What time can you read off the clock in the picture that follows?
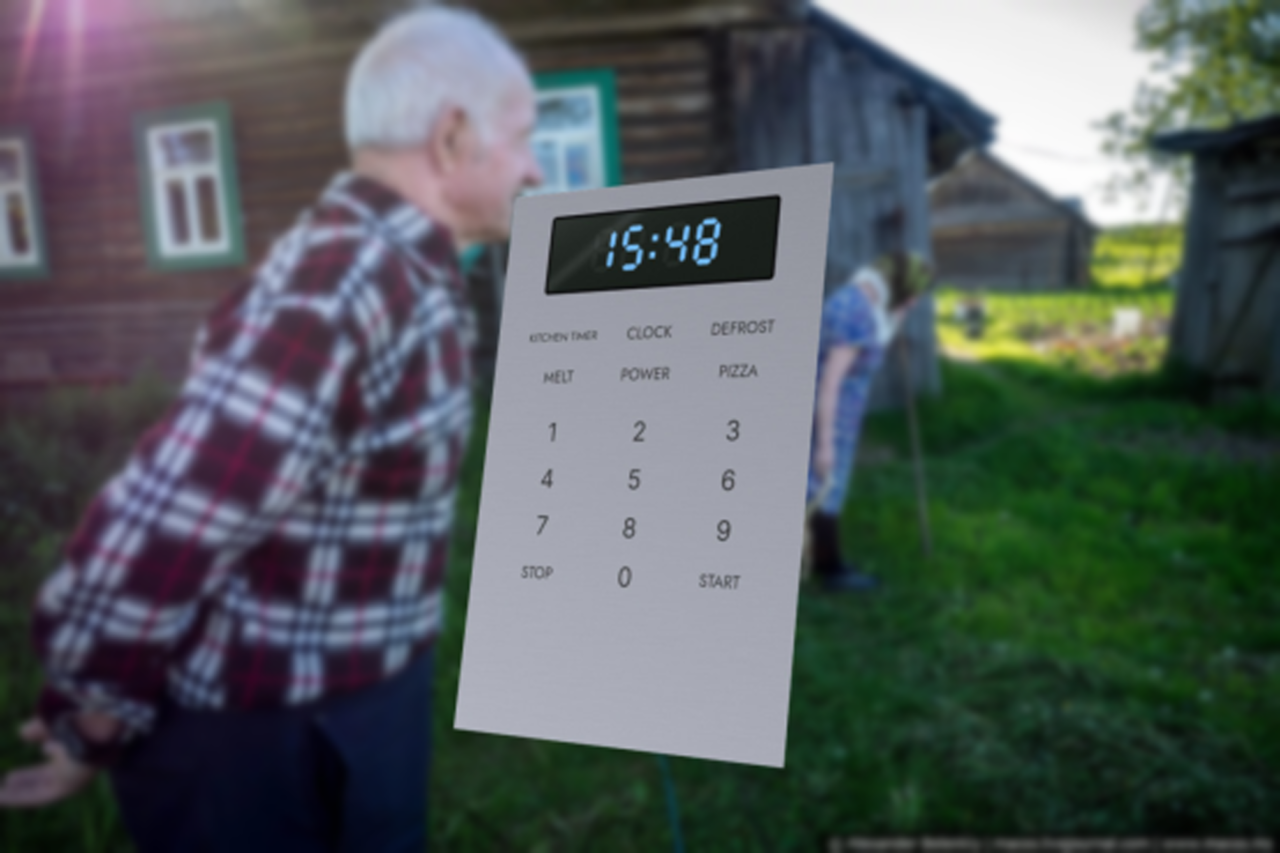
15:48
